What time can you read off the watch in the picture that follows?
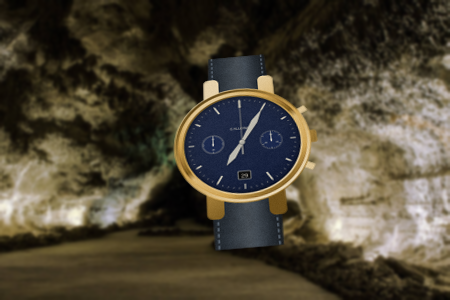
7:05
